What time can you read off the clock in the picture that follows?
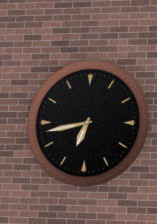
6:43
